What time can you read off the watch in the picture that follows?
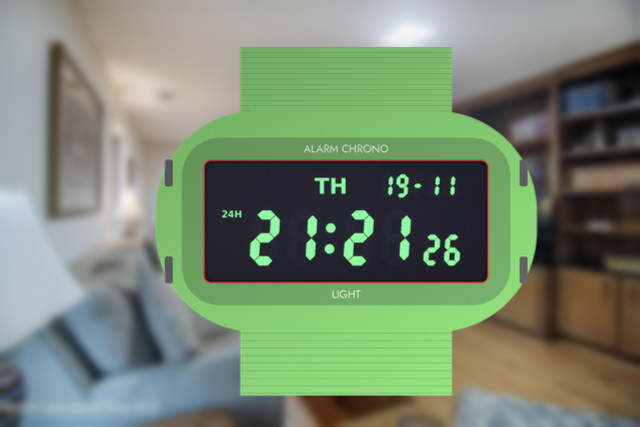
21:21:26
